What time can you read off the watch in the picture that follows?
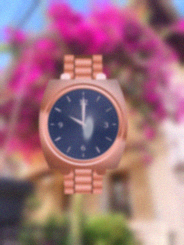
10:00
